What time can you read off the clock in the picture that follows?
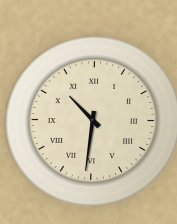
10:31
